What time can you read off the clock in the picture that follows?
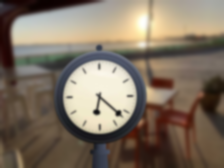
6:22
